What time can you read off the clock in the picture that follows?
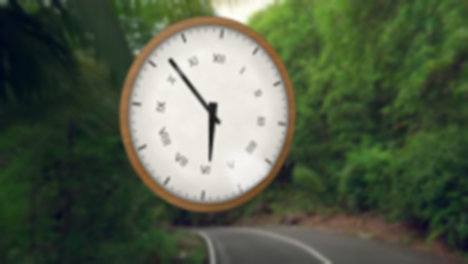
5:52
